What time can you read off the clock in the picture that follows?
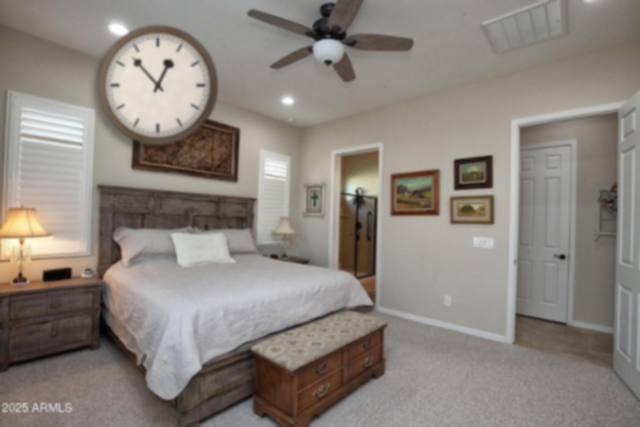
12:53
